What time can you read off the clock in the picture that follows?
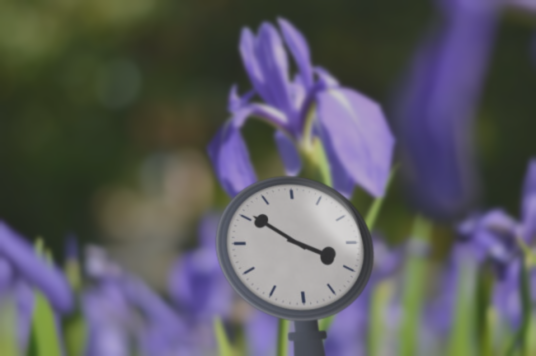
3:51
